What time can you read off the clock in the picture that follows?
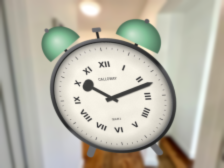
10:12
